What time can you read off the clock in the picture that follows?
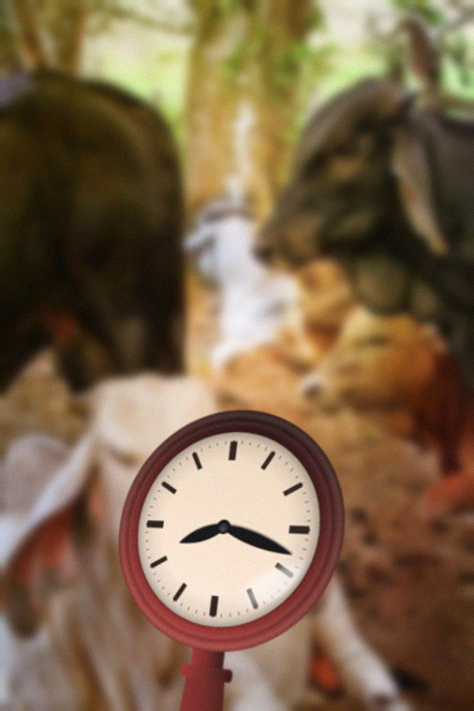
8:18
